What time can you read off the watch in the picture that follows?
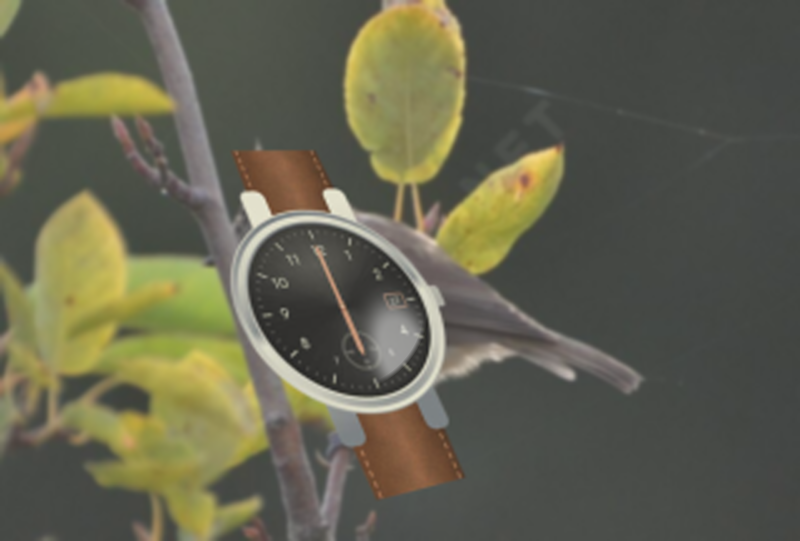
6:00
